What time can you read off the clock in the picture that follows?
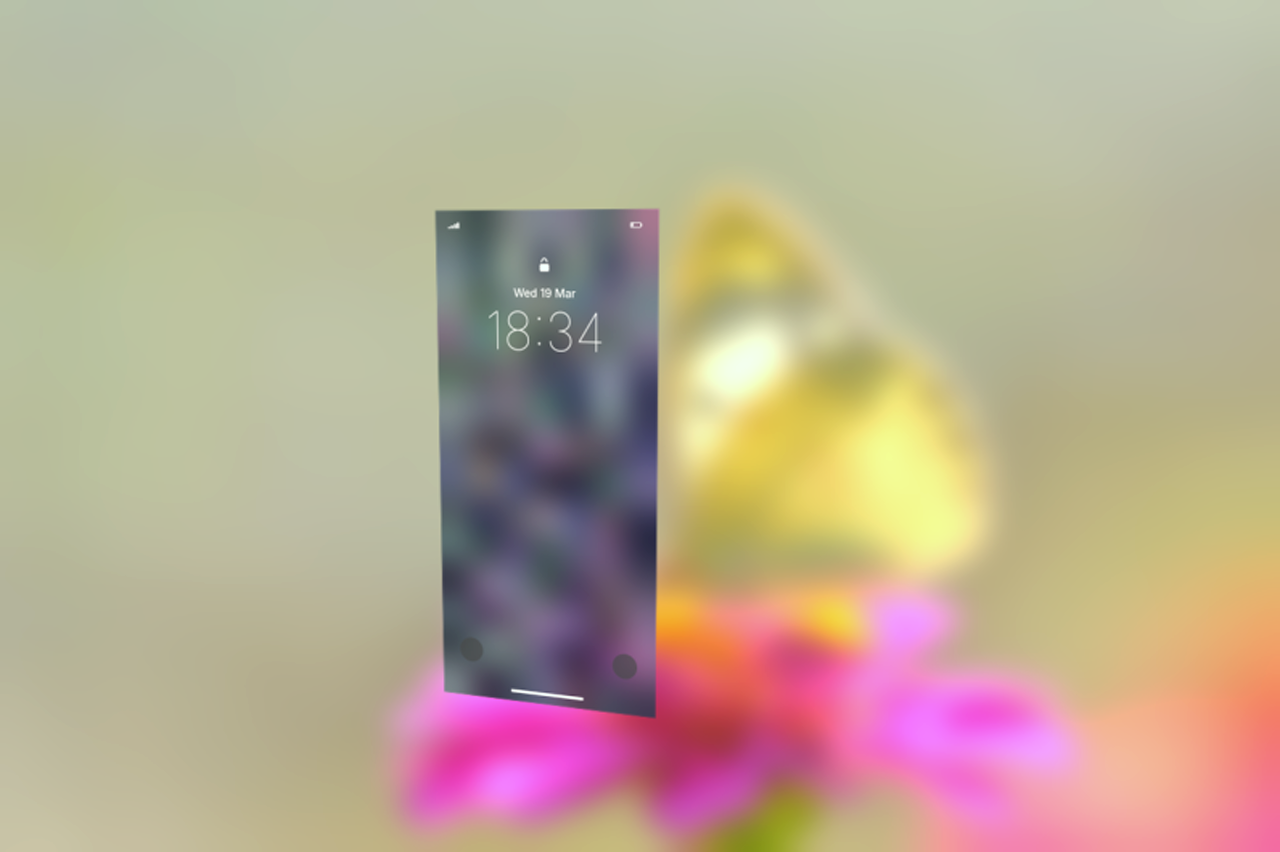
18:34
